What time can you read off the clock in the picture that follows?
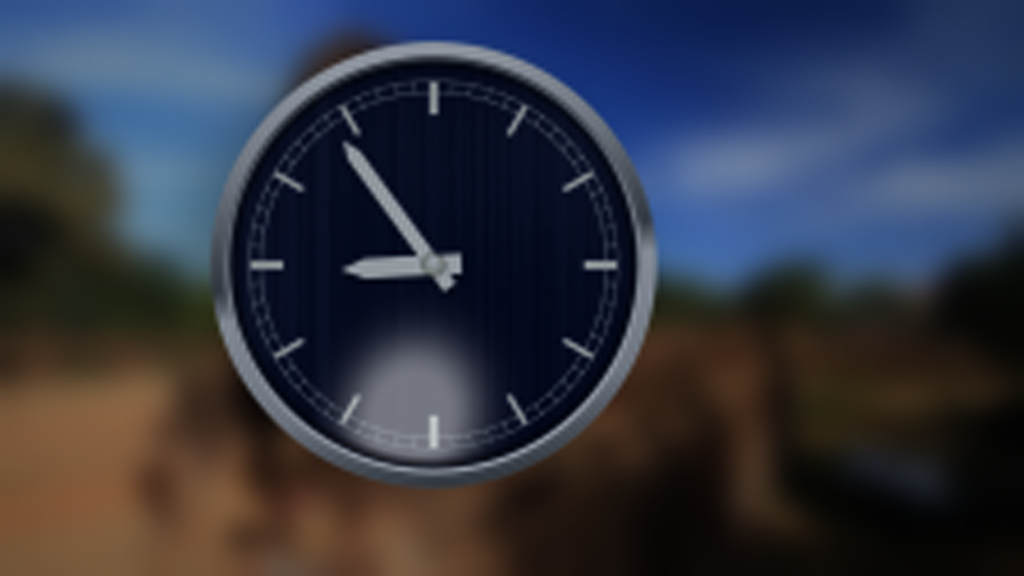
8:54
